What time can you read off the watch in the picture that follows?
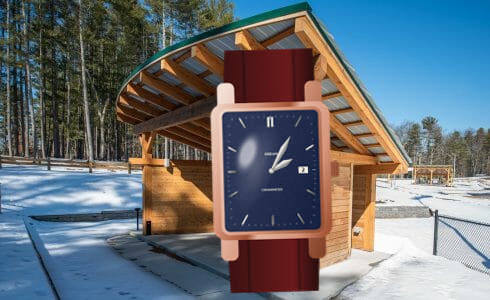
2:05
